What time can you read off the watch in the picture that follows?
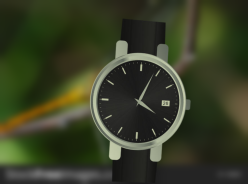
4:04
